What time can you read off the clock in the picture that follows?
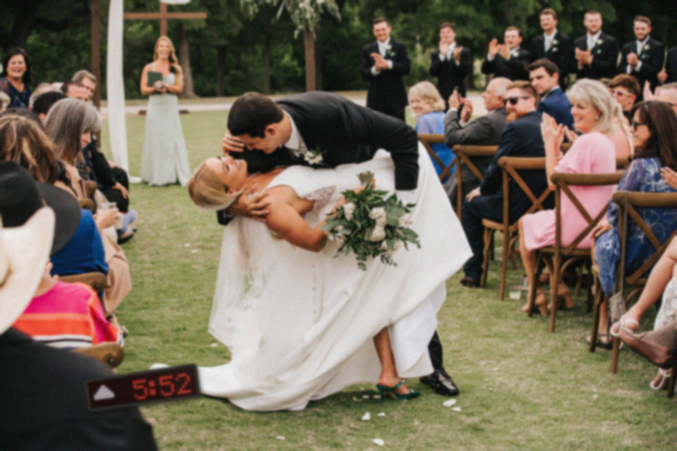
5:52
